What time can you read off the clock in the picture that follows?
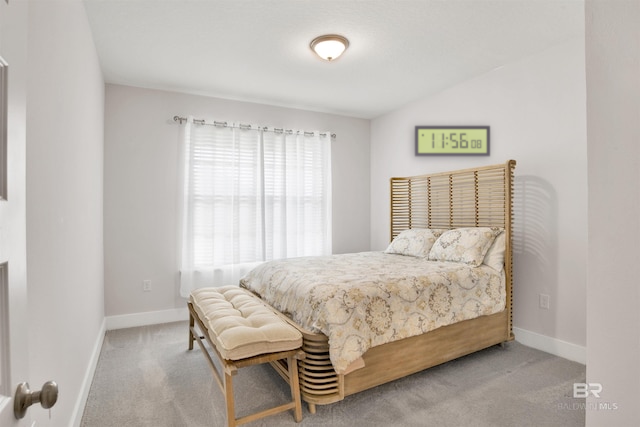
11:56
